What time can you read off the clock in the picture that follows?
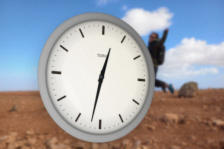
12:32
